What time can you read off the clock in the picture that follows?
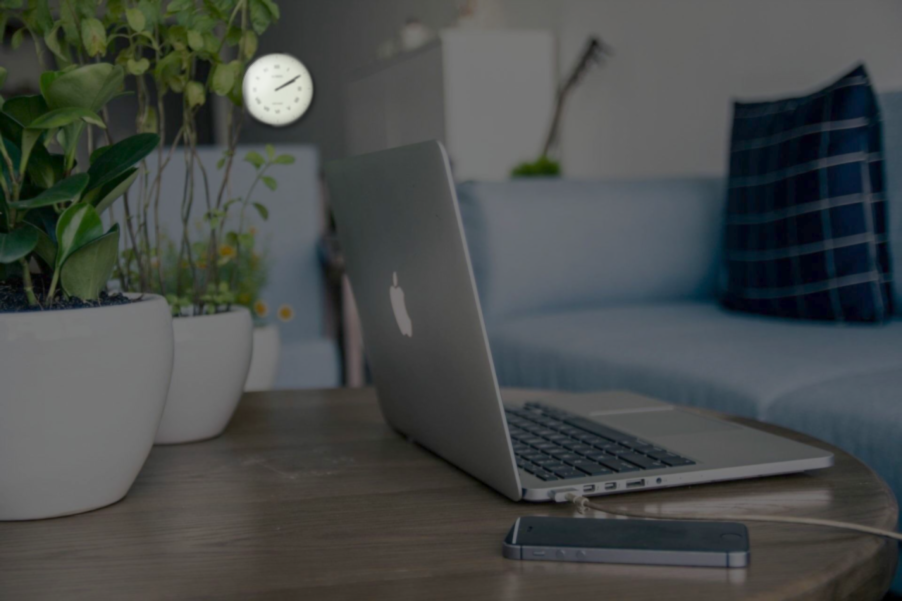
2:10
